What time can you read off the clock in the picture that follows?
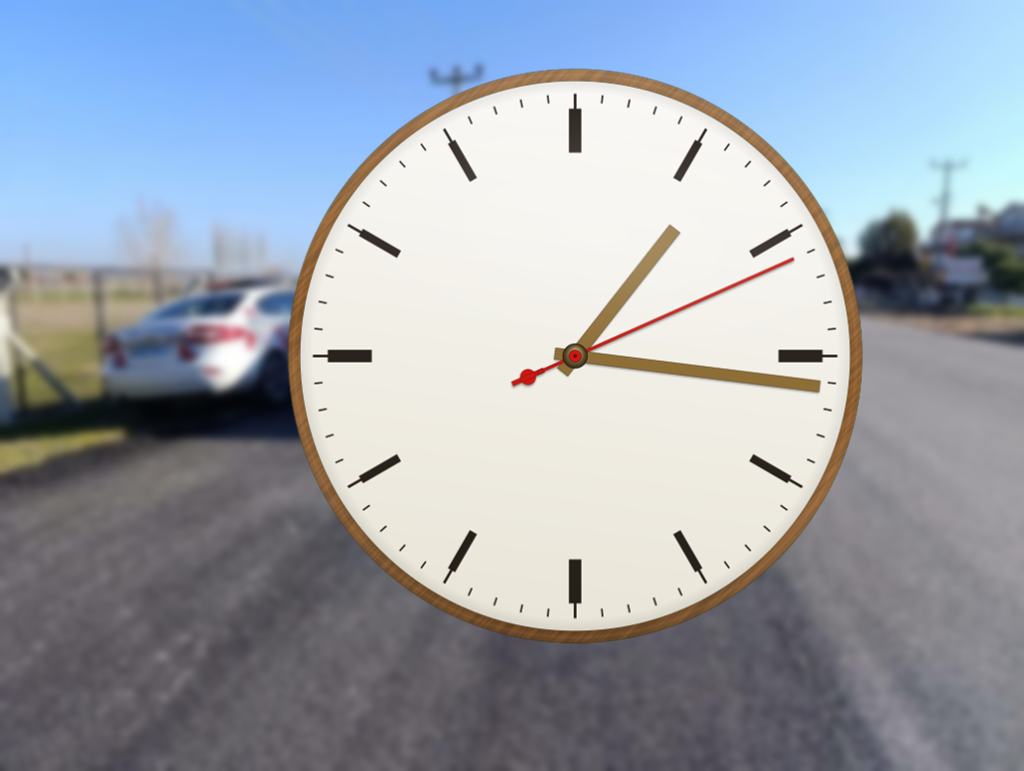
1:16:11
